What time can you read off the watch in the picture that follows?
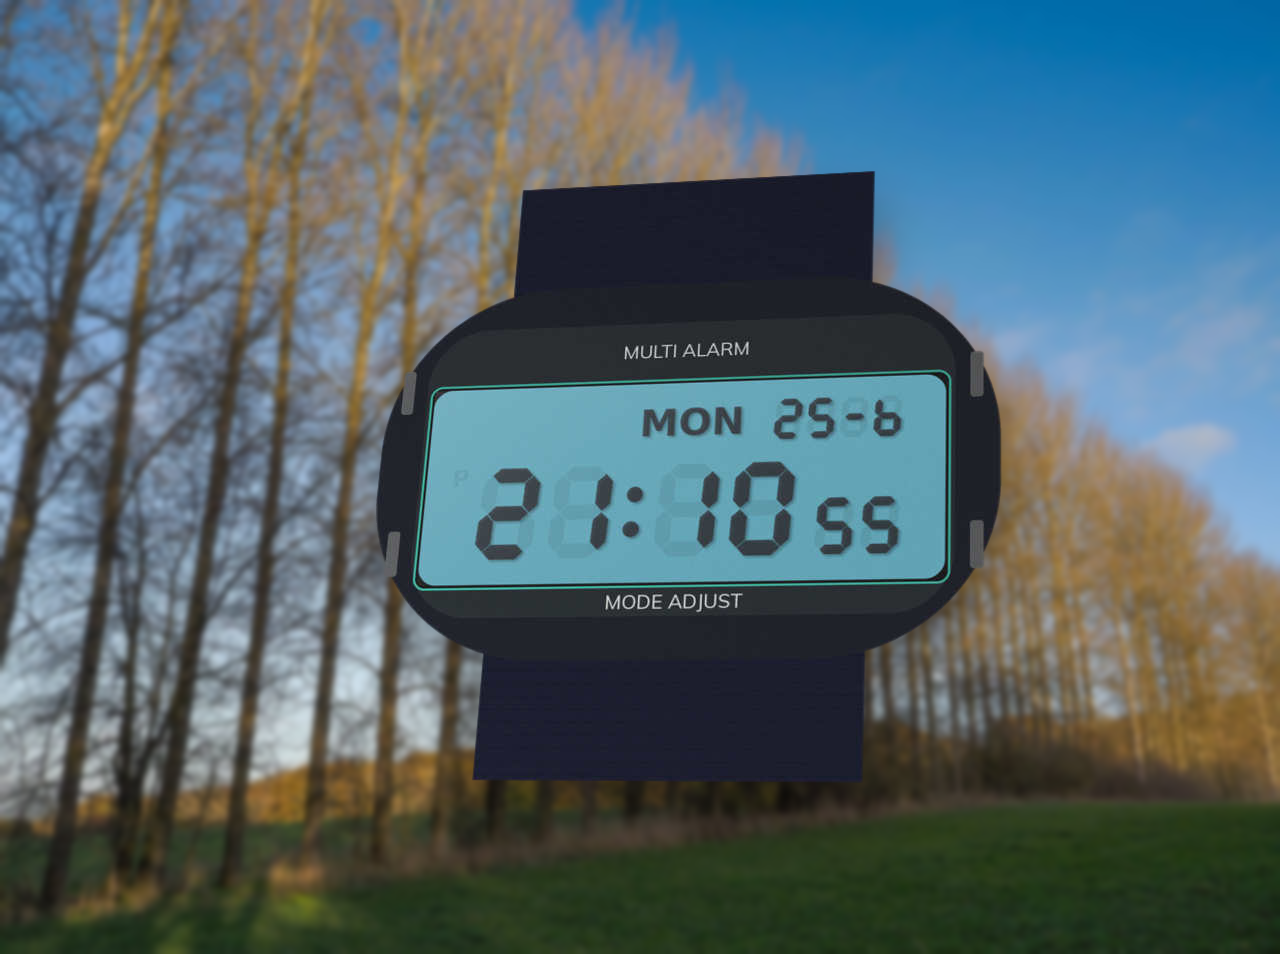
21:10:55
